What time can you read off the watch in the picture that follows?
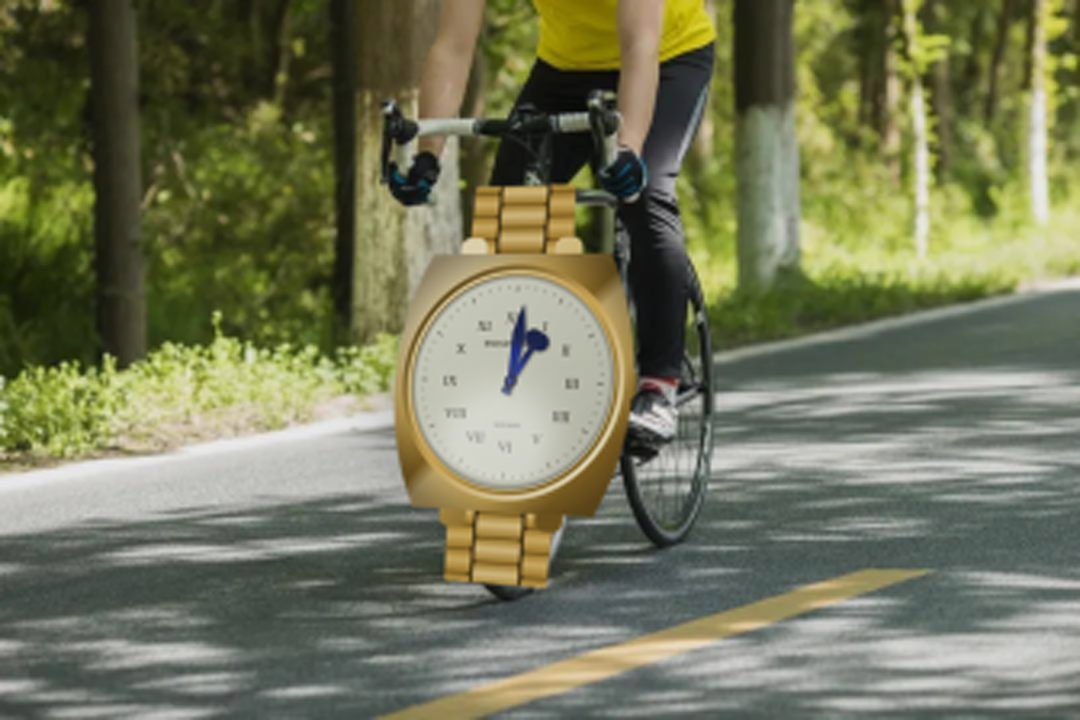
1:01
